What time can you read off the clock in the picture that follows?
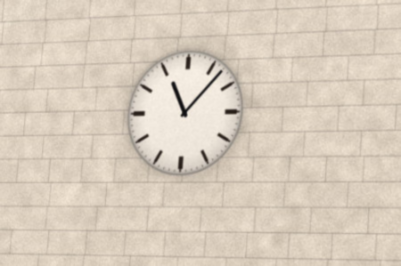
11:07
